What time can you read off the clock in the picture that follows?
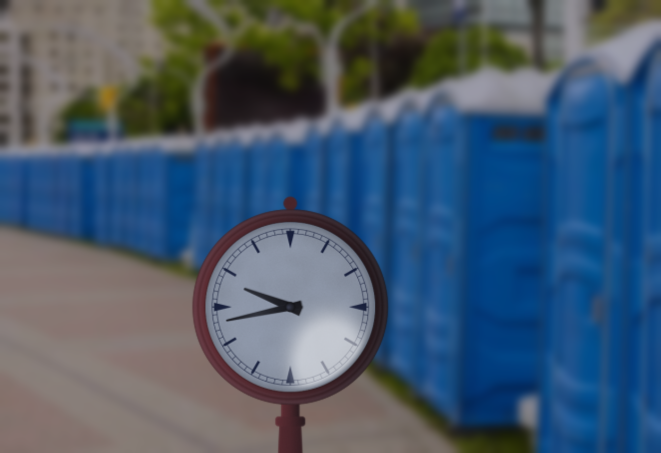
9:43
